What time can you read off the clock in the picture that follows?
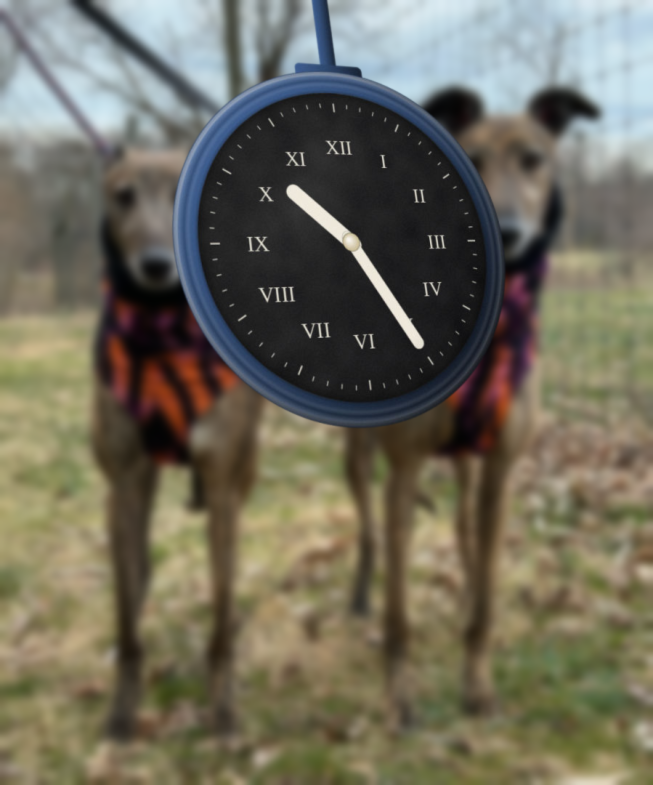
10:25
